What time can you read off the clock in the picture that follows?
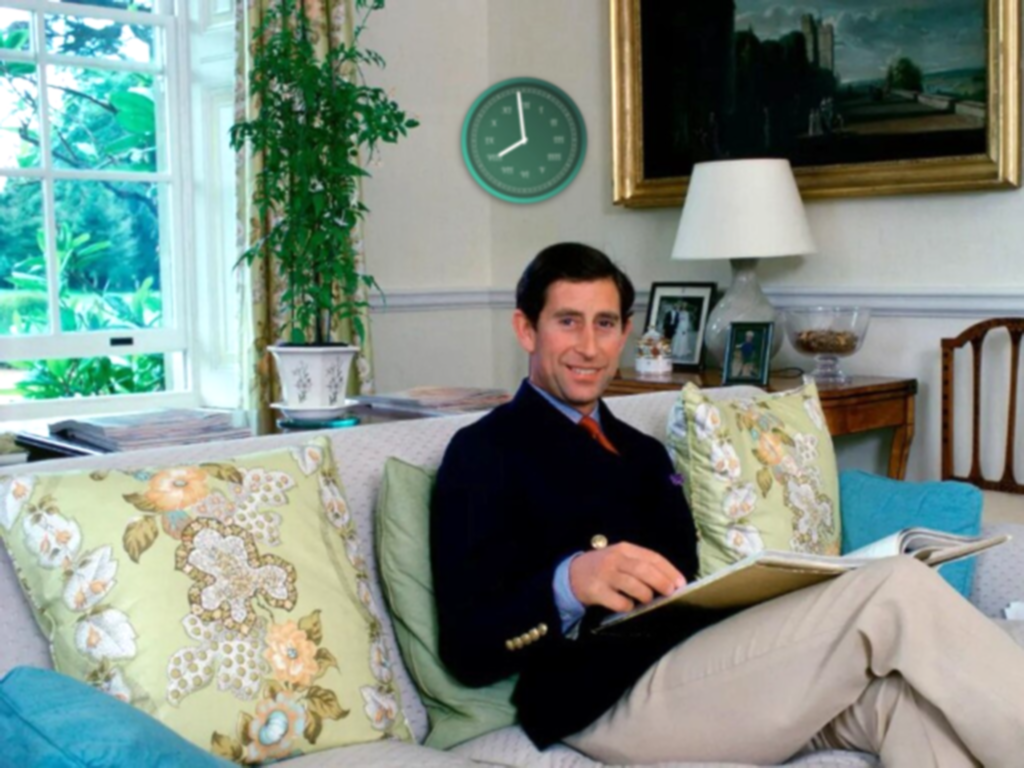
7:59
